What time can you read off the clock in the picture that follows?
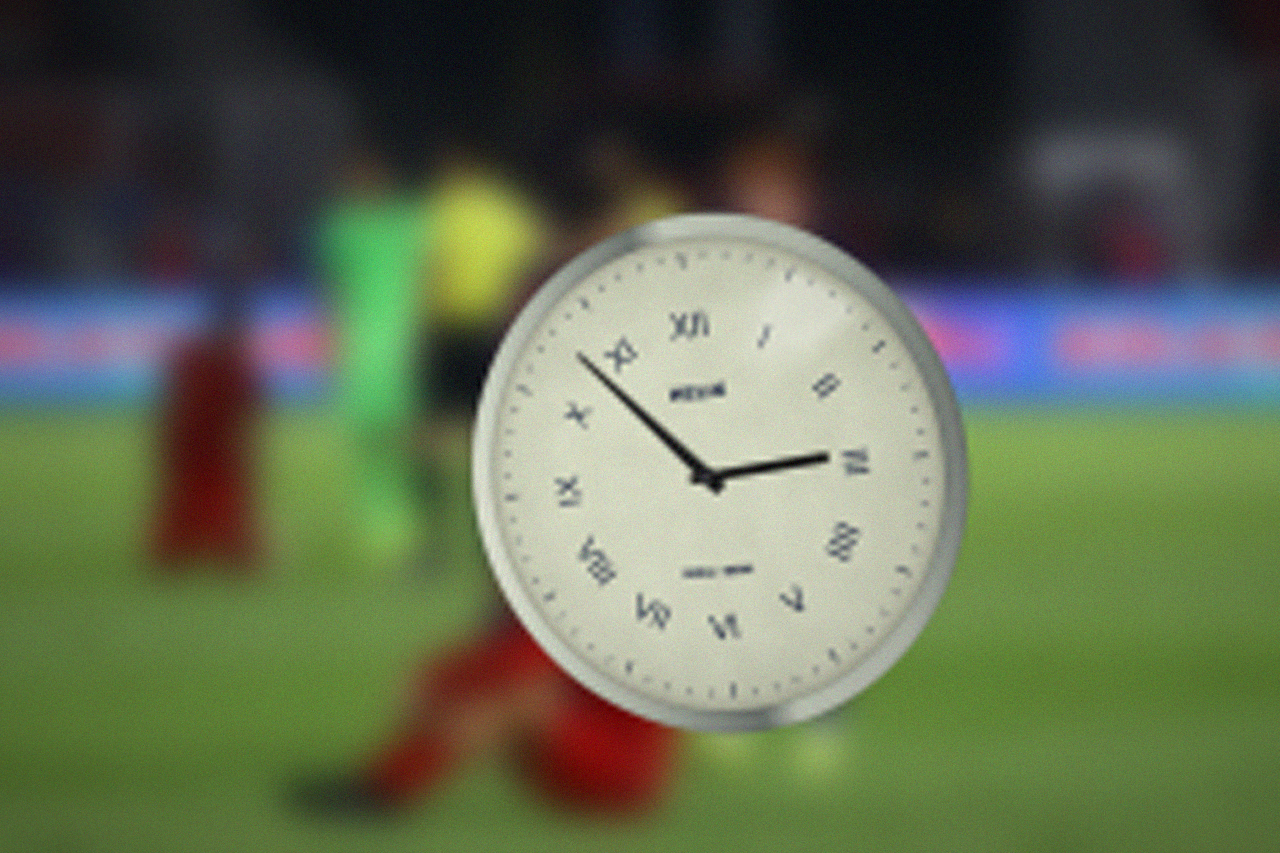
2:53
